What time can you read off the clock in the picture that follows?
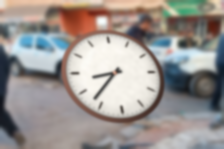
8:37
